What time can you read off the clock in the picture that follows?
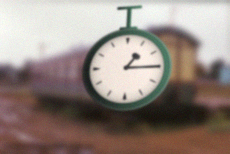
1:15
